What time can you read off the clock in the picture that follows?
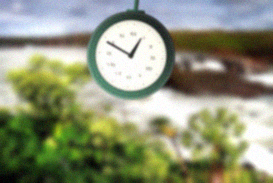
12:49
